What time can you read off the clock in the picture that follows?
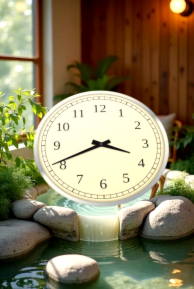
3:41
